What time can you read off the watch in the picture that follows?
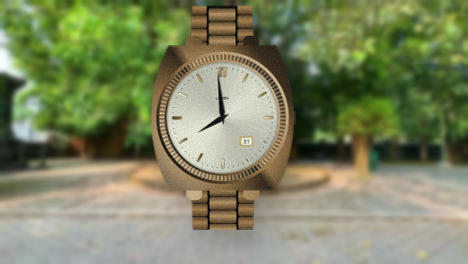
7:59
